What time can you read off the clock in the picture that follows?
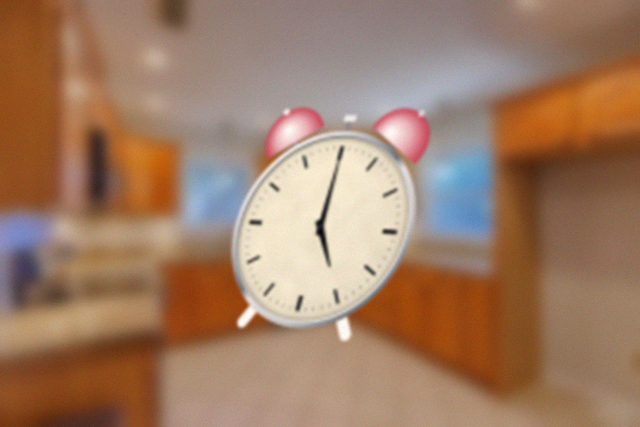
5:00
